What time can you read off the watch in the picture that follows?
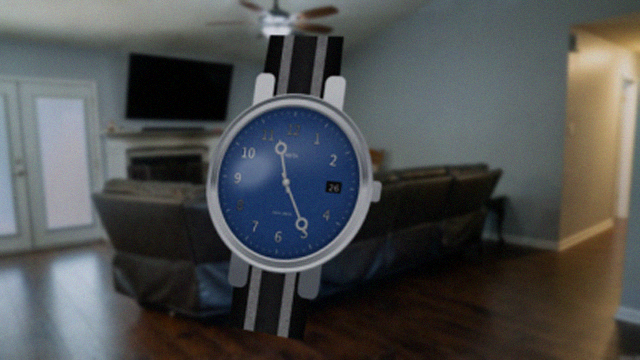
11:25
